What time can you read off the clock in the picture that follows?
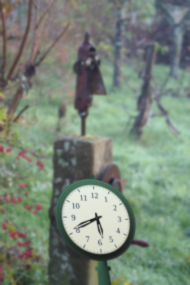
5:41
